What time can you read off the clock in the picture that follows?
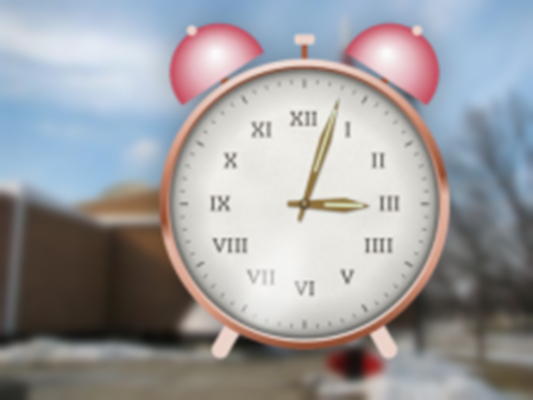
3:03
